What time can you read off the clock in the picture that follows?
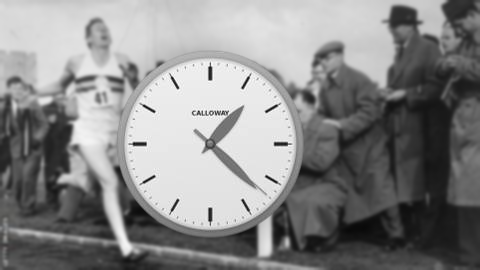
1:22:22
